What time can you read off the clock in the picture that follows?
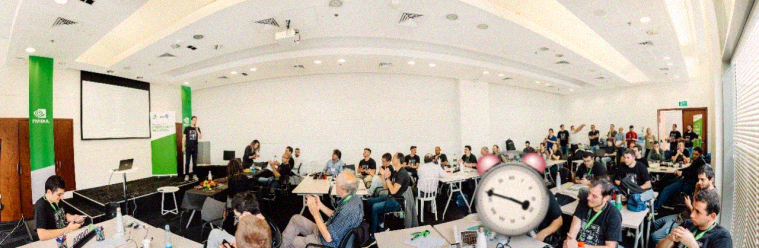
3:48
